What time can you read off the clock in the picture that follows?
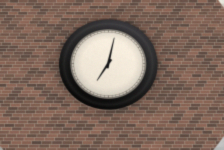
7:02
